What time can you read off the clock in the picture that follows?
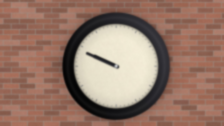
9:49
